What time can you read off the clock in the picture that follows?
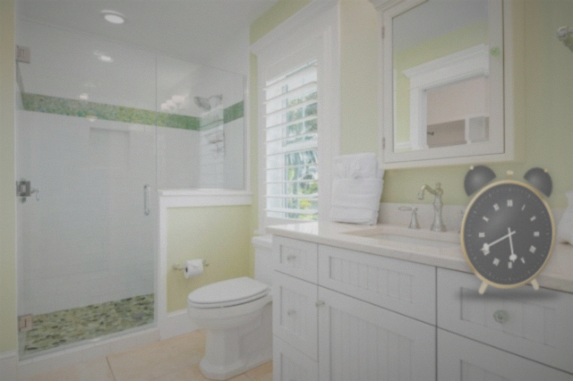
5:41
